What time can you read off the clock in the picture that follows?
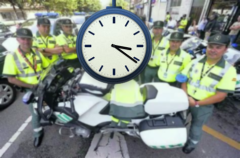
3:21
